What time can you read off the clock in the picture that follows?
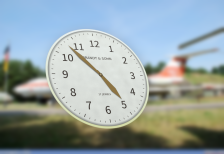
4:53
